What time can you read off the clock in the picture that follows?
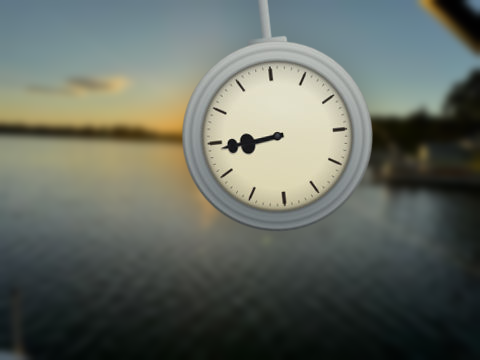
8:44
